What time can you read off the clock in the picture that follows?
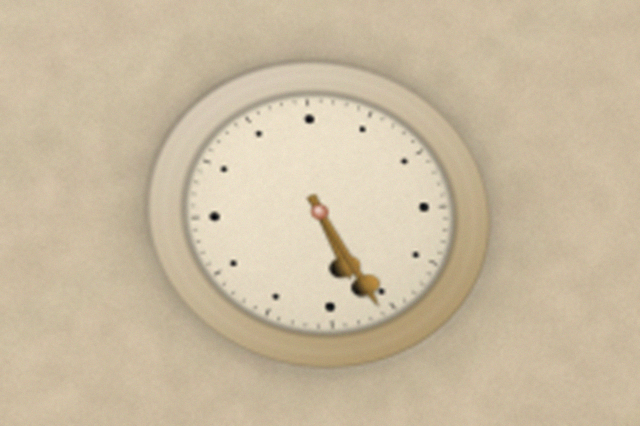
5:26
